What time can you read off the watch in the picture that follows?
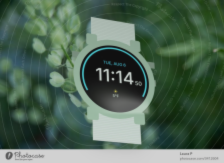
11:14
